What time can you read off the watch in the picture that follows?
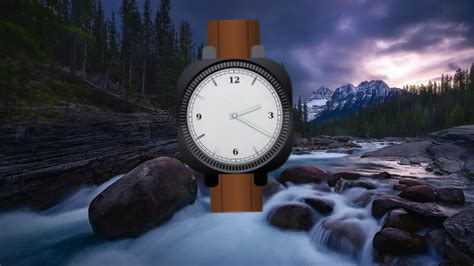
2:20
